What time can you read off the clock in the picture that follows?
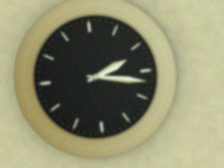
2:17
